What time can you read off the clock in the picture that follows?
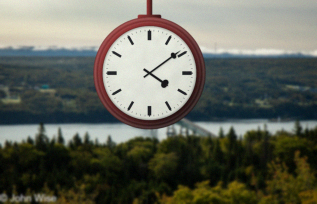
4:09
